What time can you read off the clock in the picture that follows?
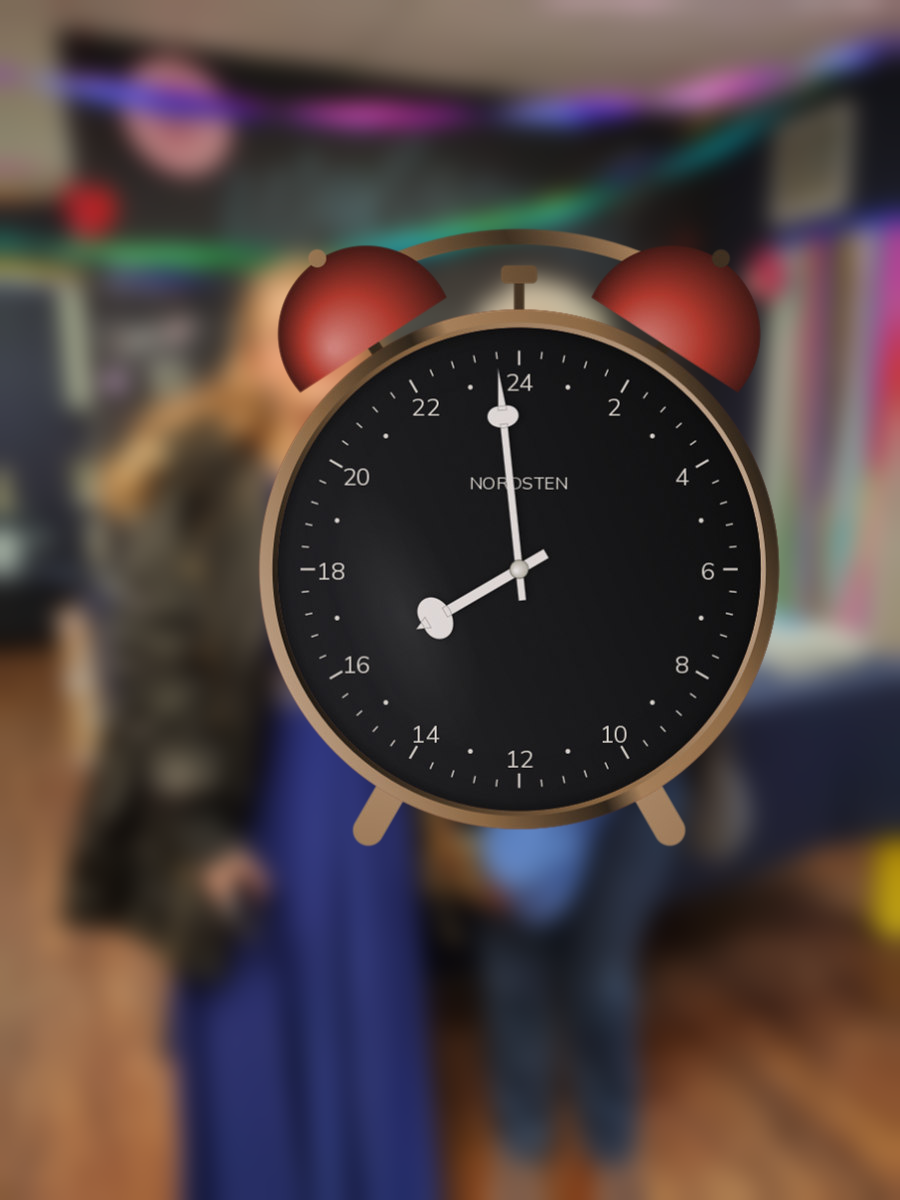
15:59
